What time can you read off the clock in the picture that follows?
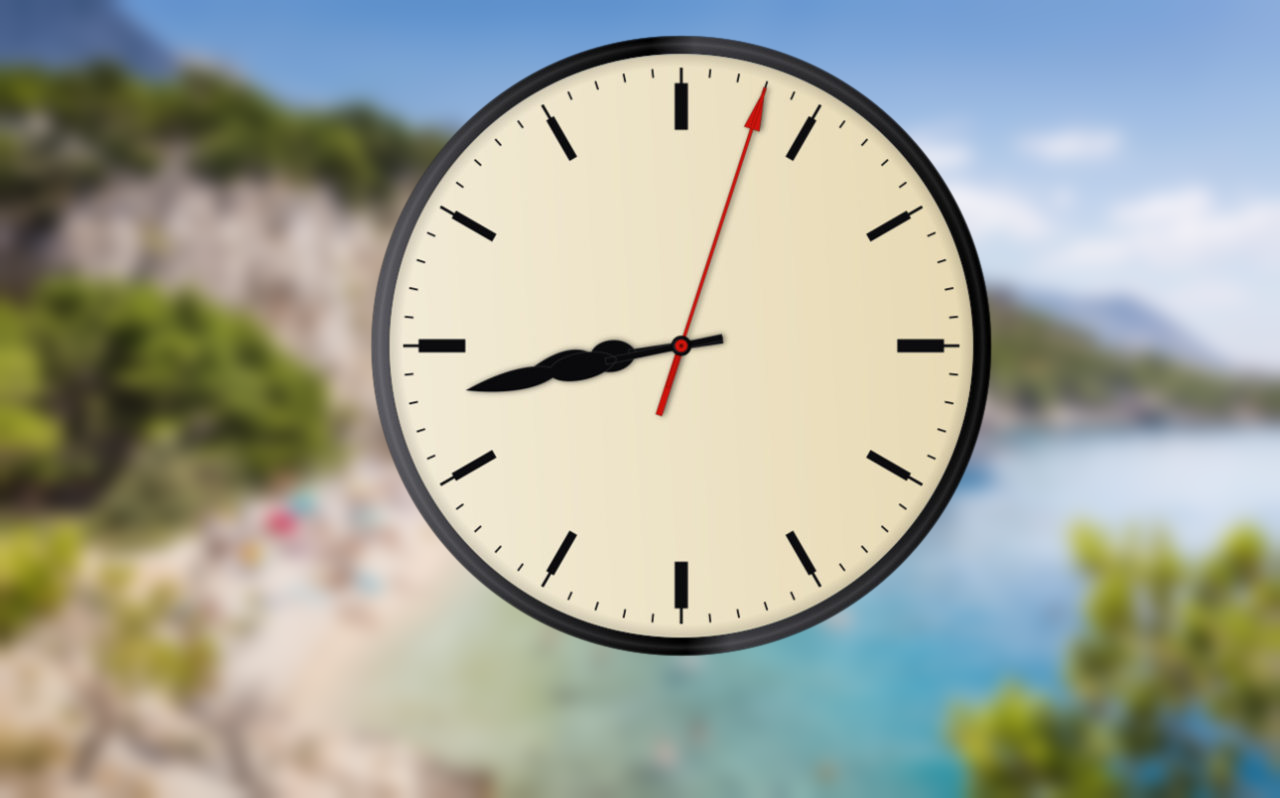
8:43:03
